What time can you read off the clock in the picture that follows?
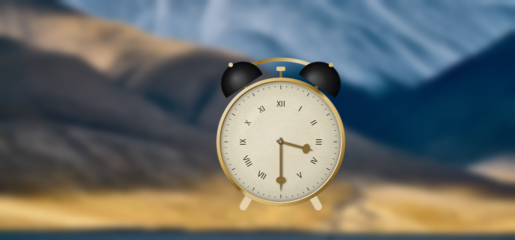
3:30
